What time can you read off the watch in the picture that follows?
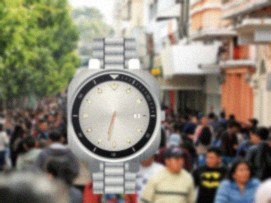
6:32
